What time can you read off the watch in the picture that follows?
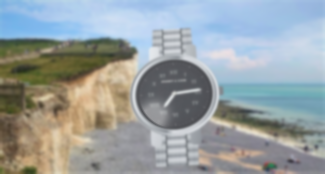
7:14
